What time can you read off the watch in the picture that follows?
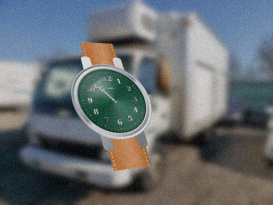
10:53
